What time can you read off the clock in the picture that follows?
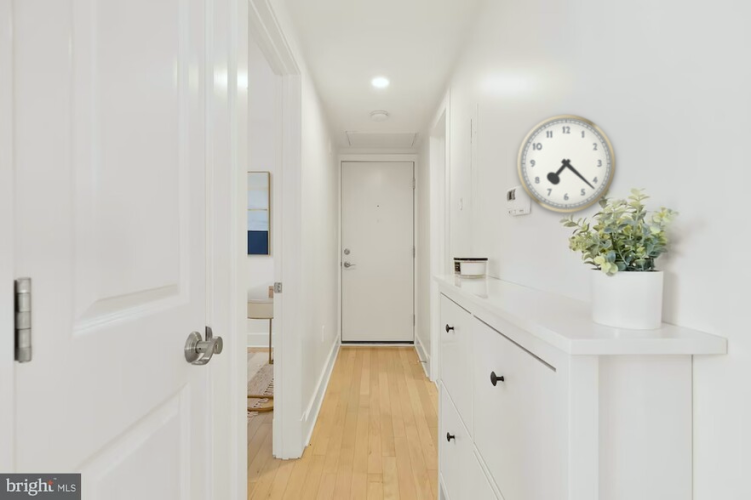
7:22
